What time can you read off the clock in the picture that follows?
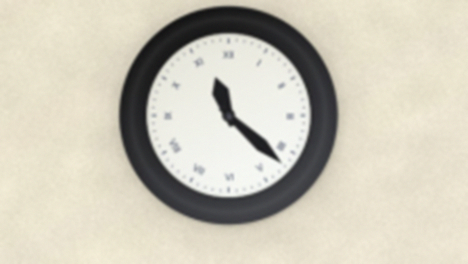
11:22
